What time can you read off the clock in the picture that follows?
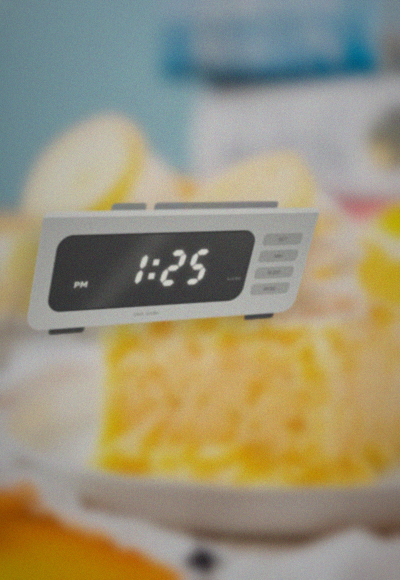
1:25
